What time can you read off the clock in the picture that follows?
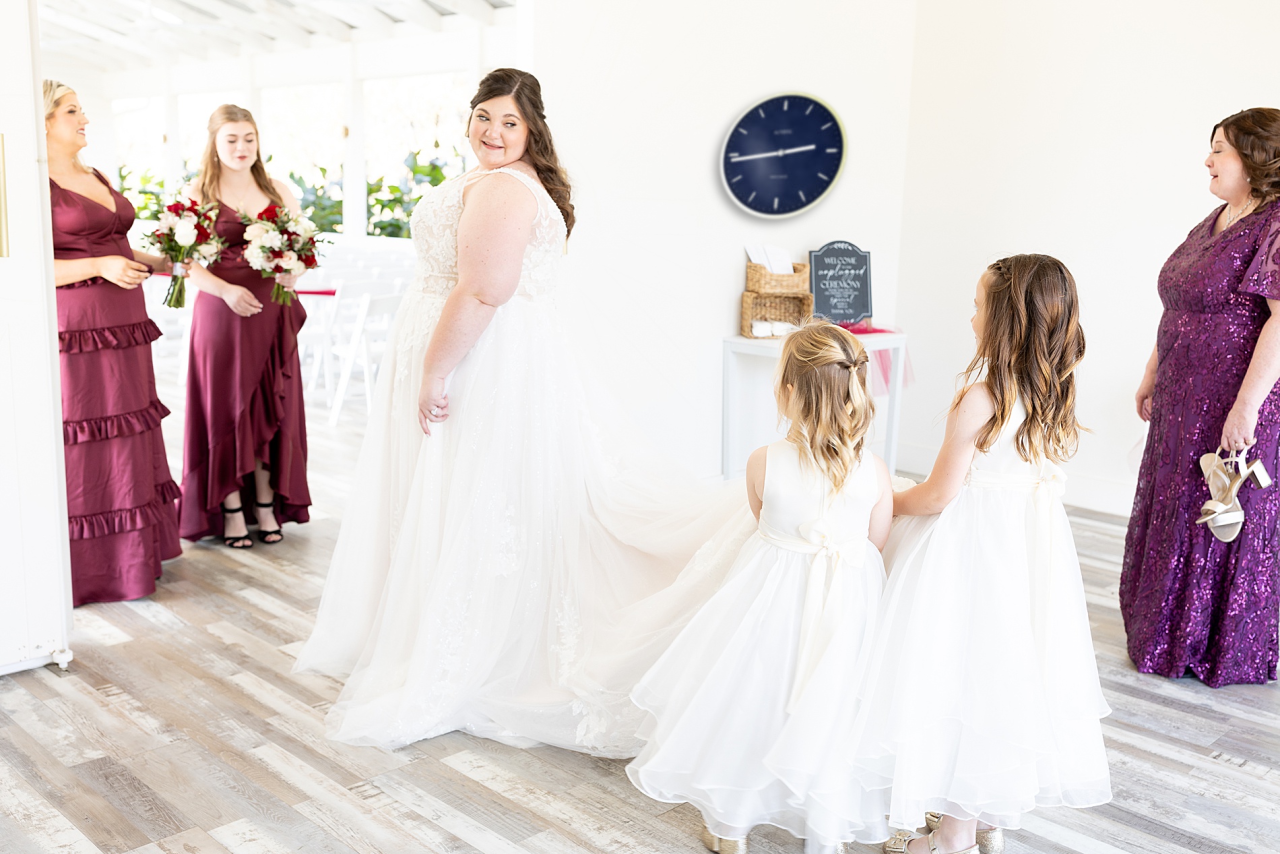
2:44
